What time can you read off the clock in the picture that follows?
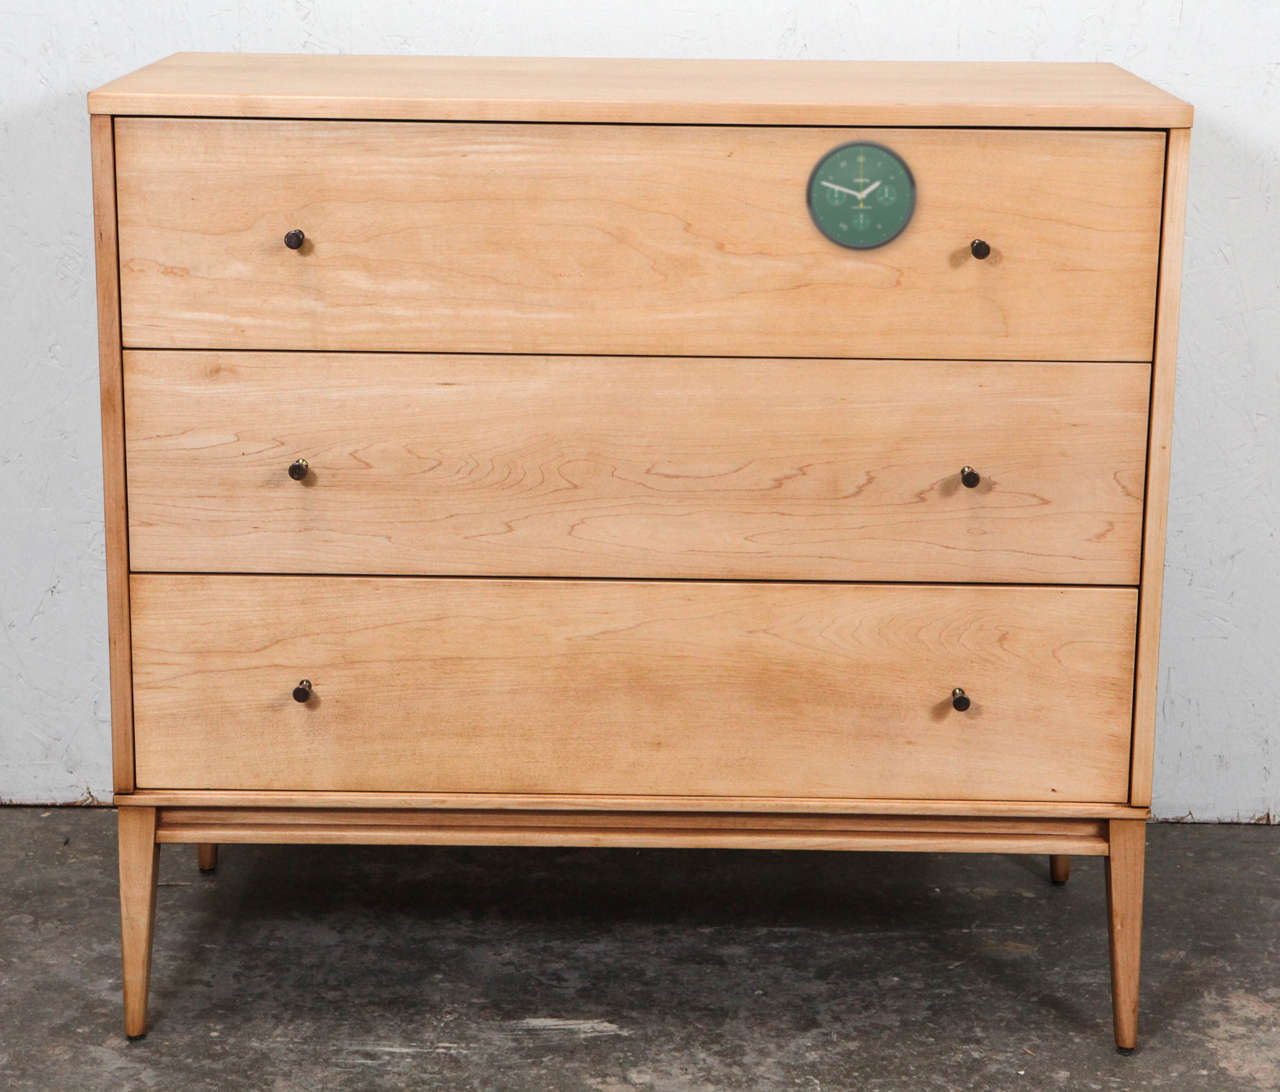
1:48
